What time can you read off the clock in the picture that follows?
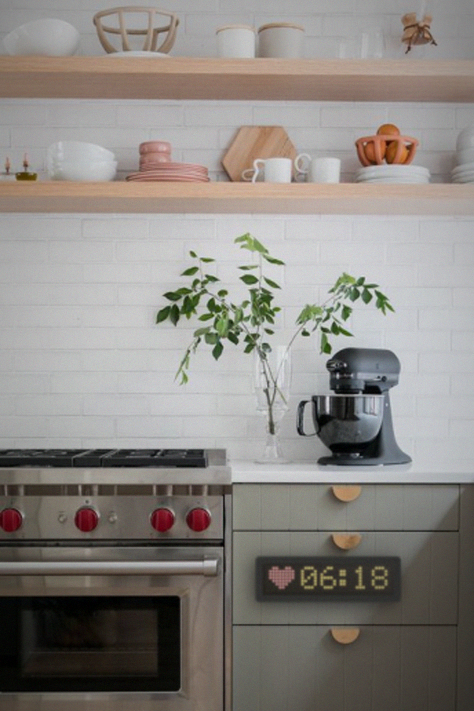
6:18
